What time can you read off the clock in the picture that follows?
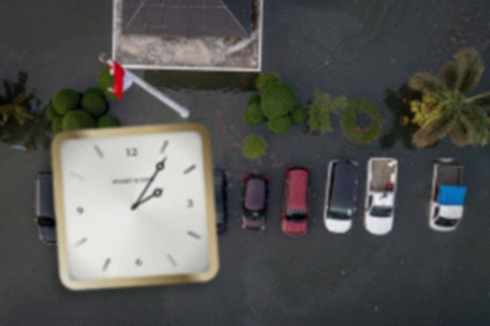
2:06
